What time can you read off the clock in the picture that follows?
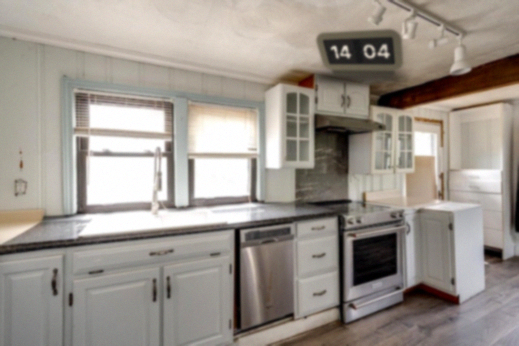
14:04
